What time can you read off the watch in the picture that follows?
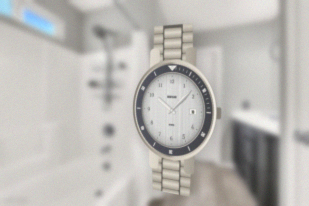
10:08
